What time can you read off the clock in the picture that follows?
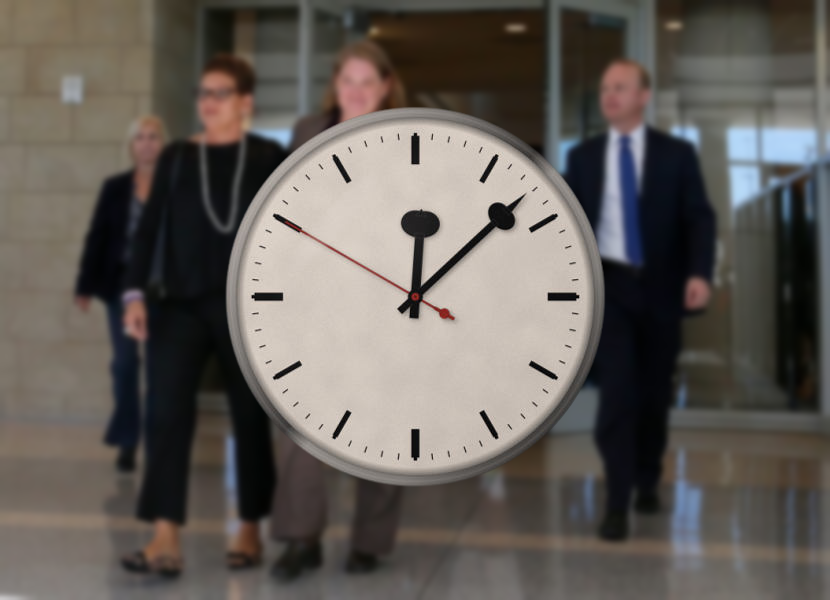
12:07:50
